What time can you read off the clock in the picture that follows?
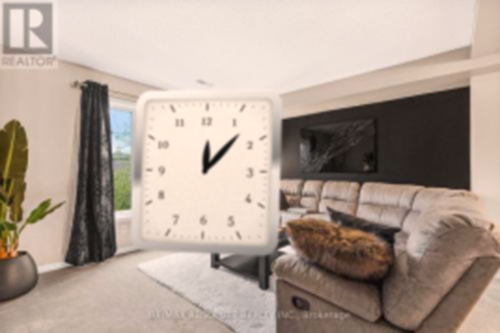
12:07
